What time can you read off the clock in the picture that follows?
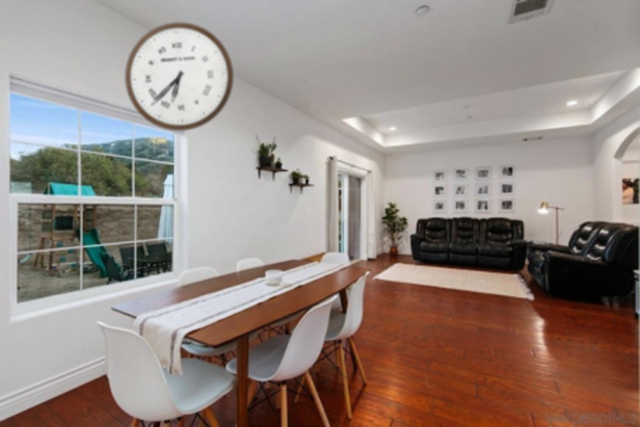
6:38
